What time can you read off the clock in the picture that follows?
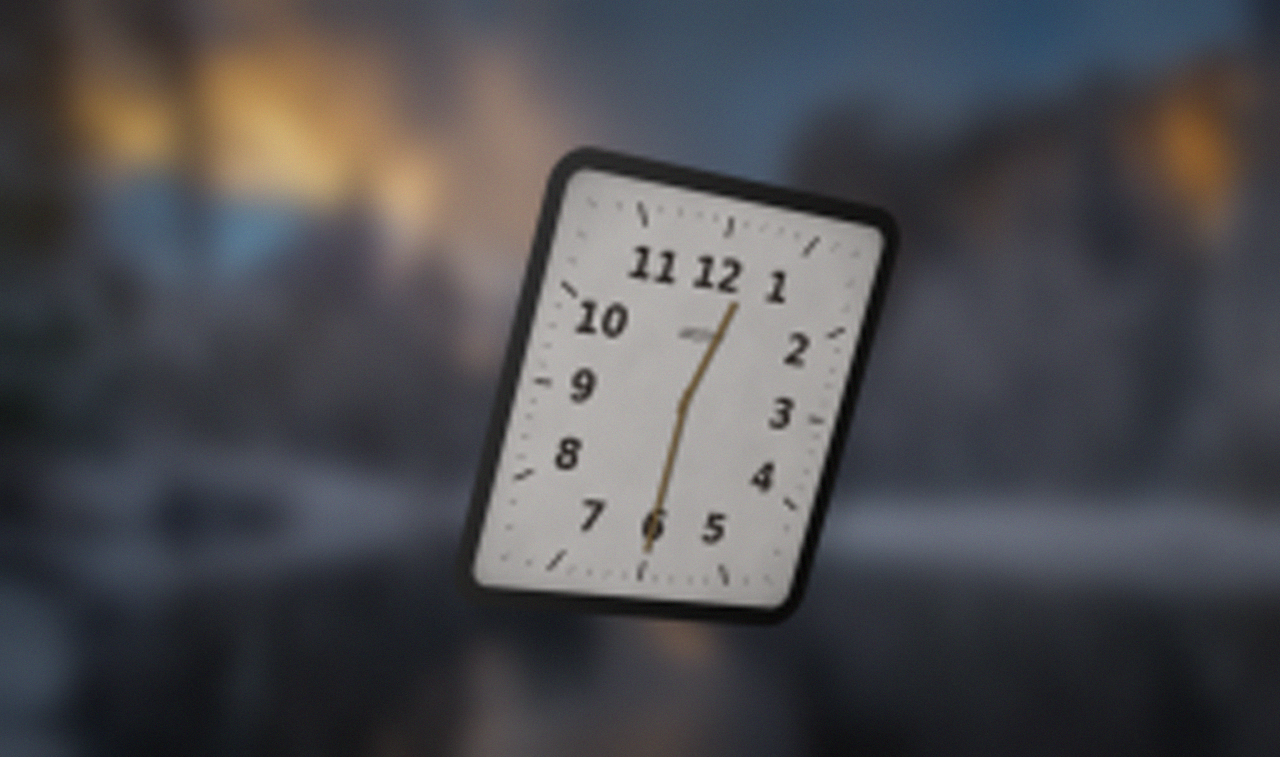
12:30
